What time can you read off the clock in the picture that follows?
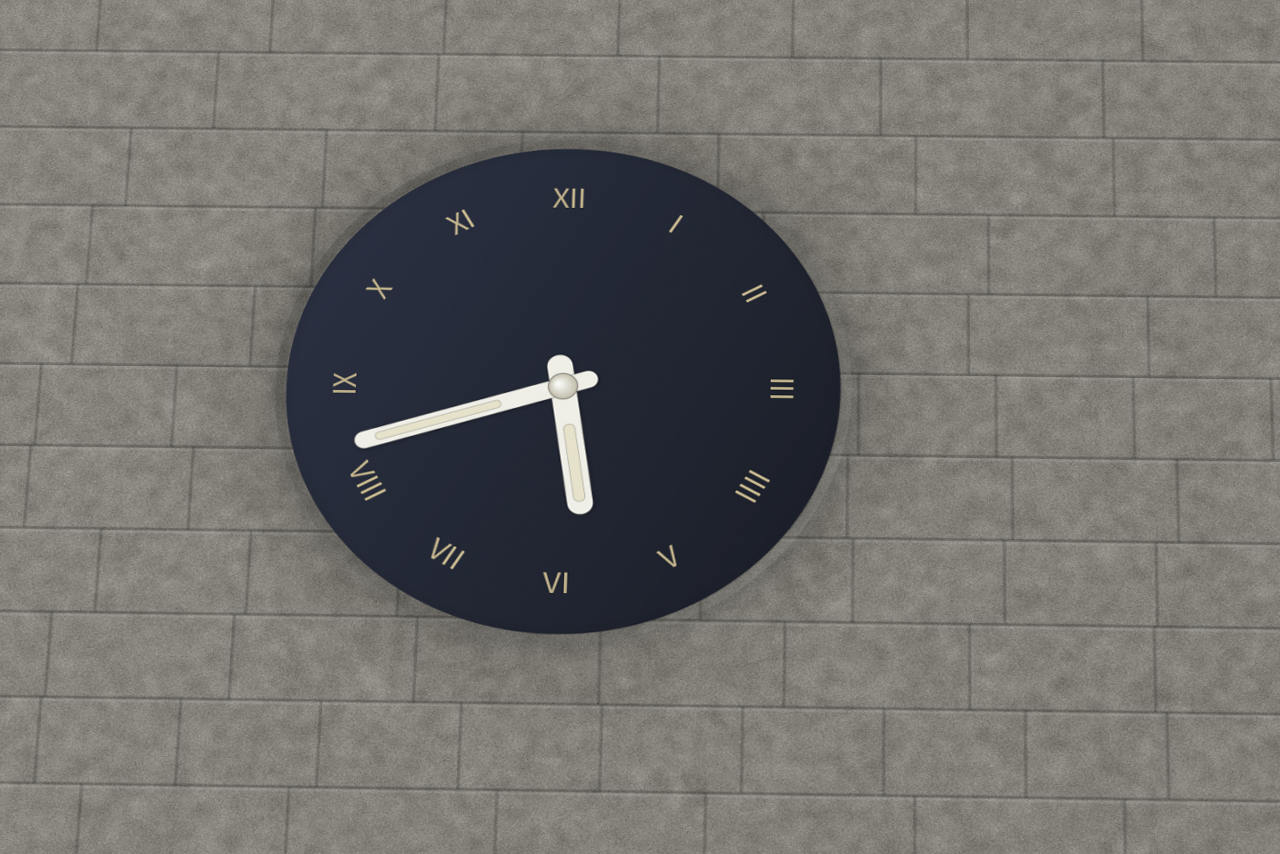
5:42
